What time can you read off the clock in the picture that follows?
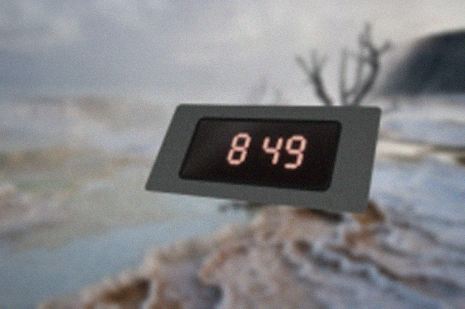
8:49
